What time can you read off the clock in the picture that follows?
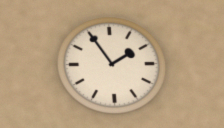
1:55
